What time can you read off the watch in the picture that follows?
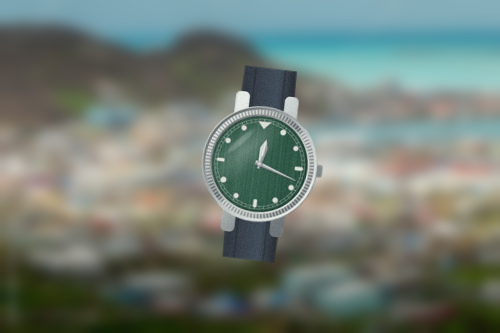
12:18
